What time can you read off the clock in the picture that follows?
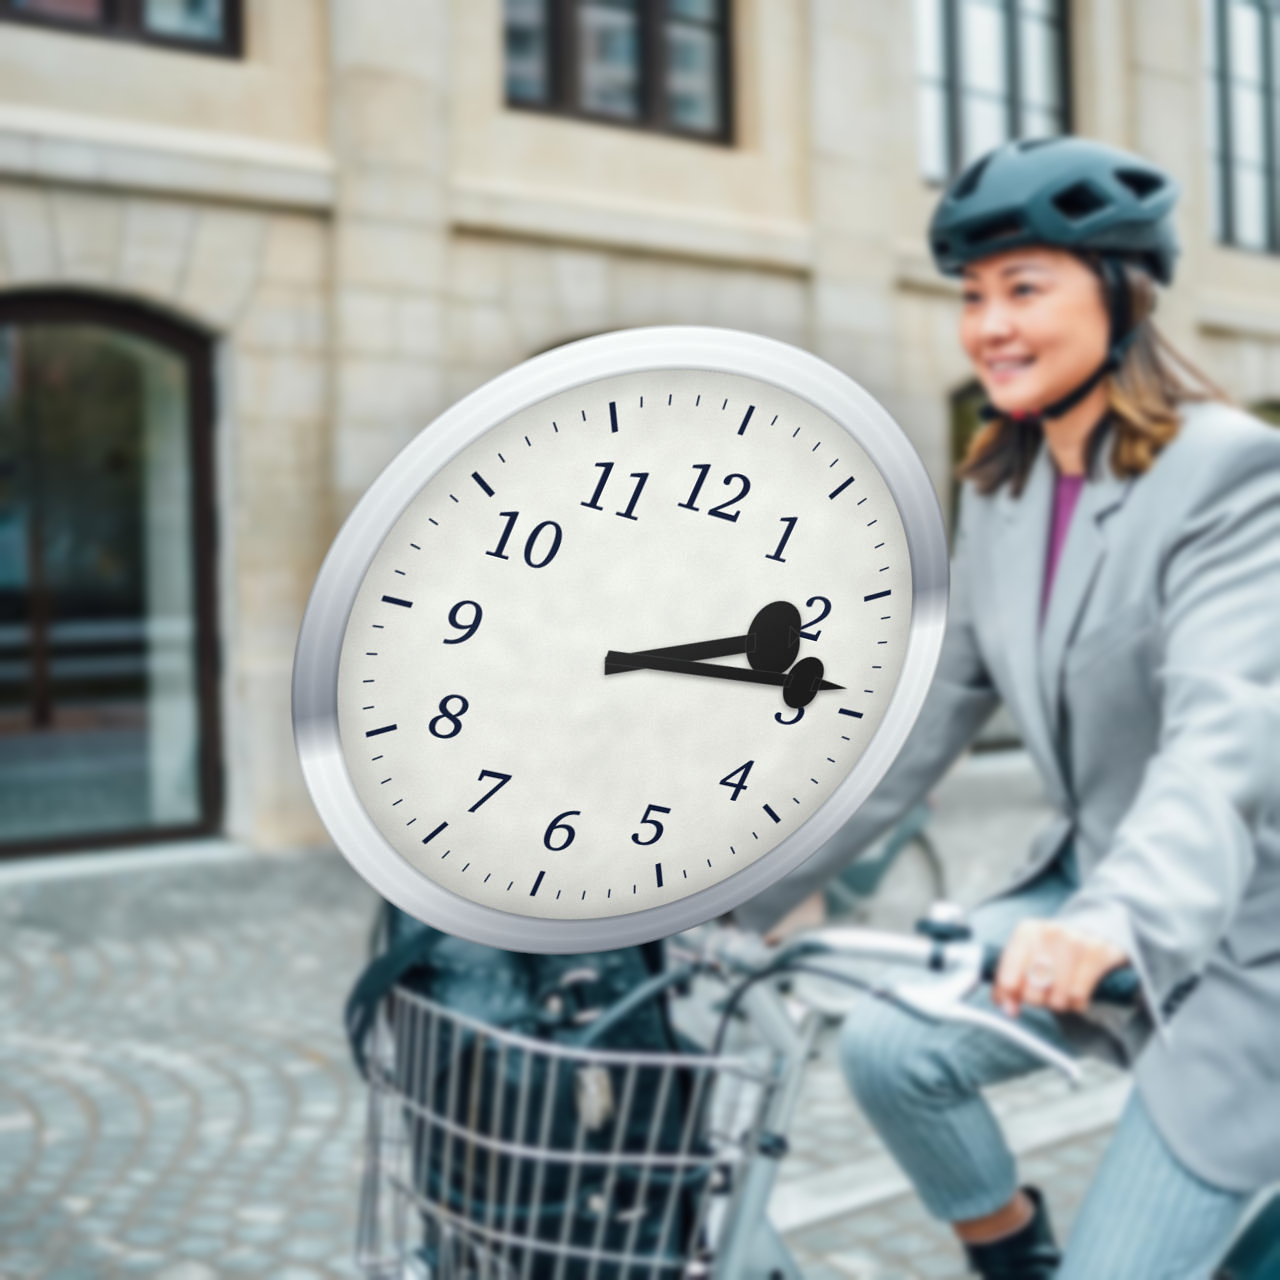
2:14
